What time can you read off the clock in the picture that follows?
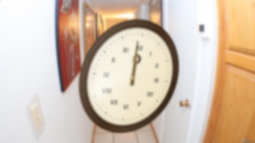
11:59
